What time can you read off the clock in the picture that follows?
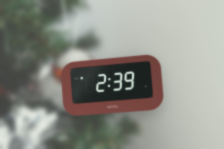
2:39
